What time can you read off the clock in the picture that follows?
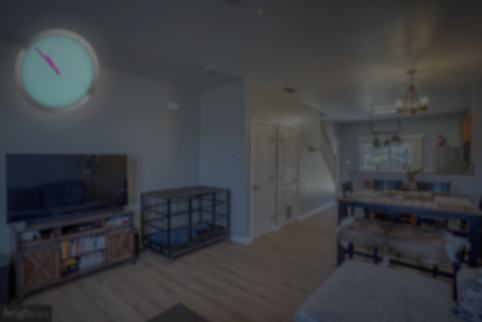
10:53
